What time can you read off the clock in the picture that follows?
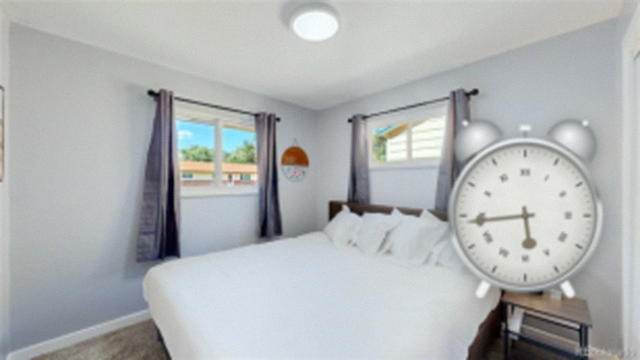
5:44
